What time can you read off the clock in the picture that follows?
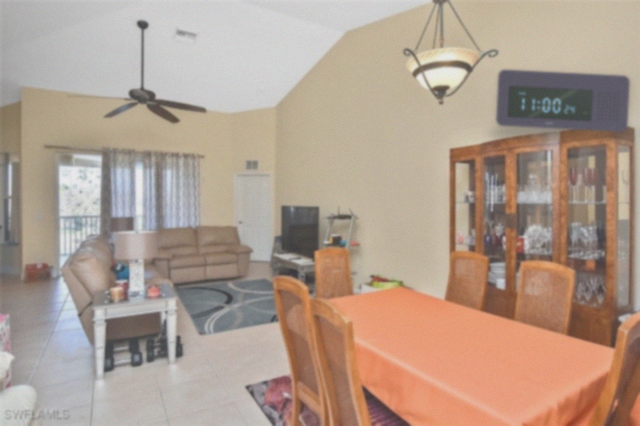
11:00
